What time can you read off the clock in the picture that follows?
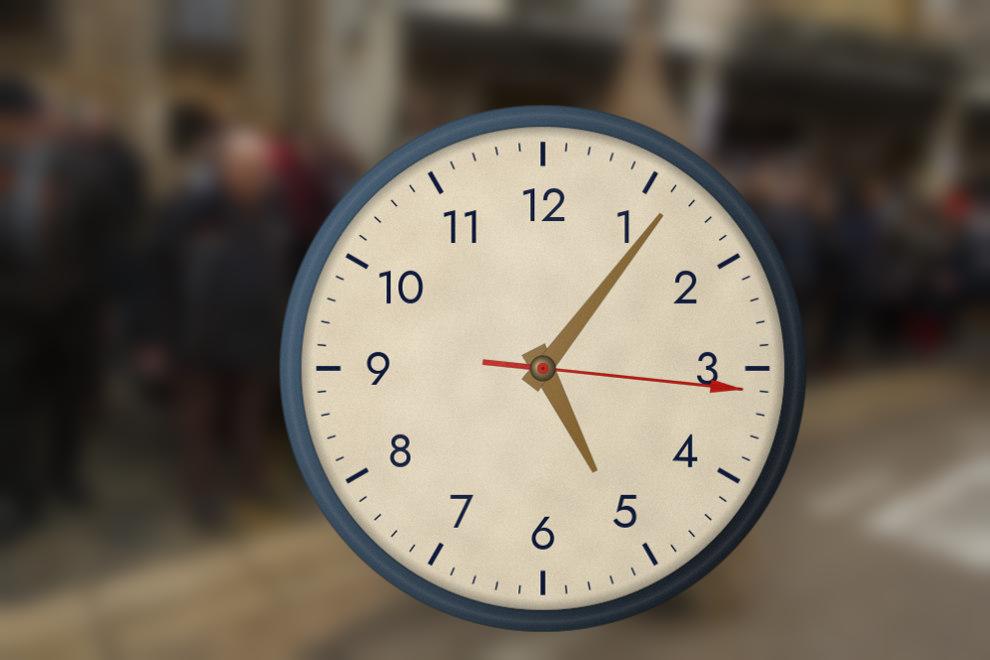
5:06:16
